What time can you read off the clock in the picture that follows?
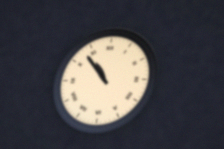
10:53
